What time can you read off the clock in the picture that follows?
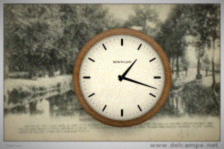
1:18
